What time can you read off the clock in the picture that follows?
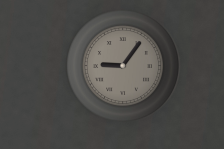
9:06
